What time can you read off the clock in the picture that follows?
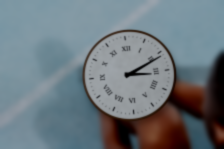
3:11
